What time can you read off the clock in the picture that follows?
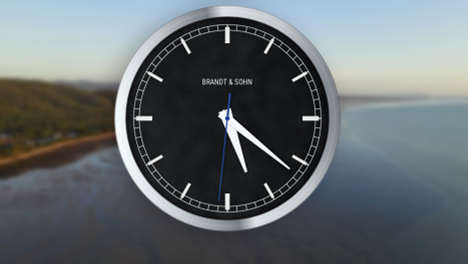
5:21:31
